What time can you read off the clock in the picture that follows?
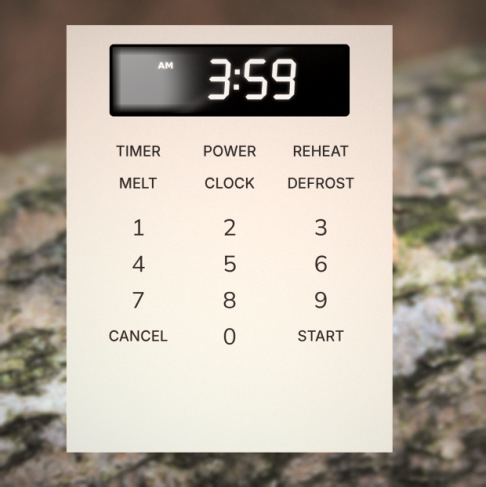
3:59
